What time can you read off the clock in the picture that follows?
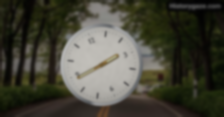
2:44
